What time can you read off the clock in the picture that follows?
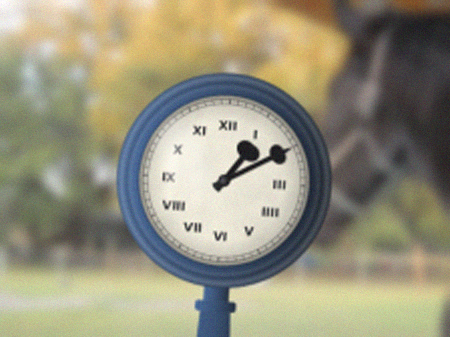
1:10
